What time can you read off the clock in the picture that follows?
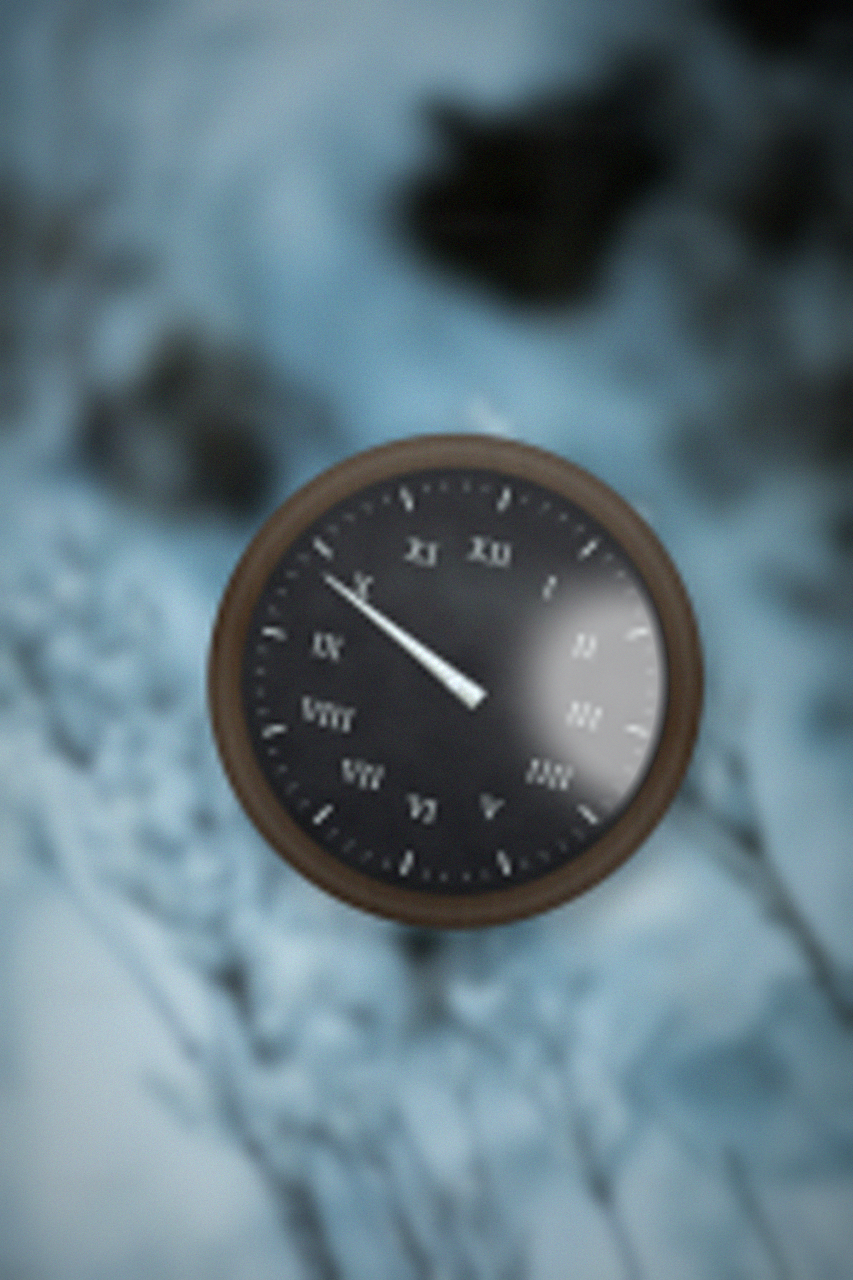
9:49
